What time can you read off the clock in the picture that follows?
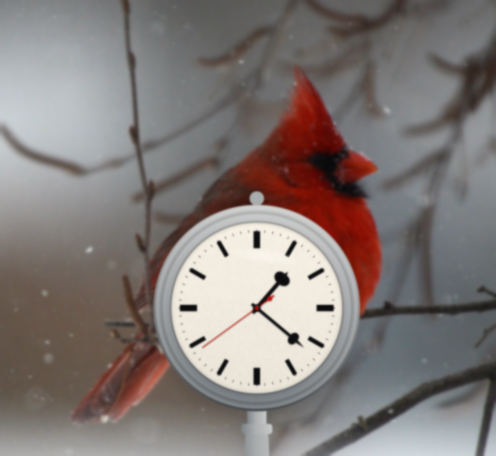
1:21:39
